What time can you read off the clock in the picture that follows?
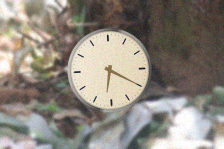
6:20
